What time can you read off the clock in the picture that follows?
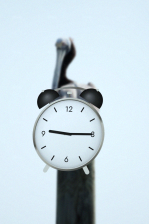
9:15
